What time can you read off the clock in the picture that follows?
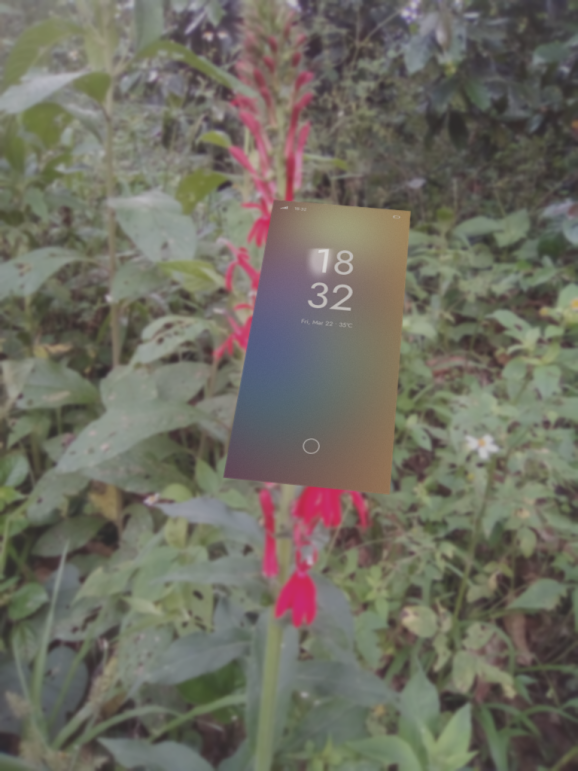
18:32
